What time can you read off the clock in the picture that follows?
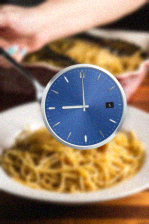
9:00
